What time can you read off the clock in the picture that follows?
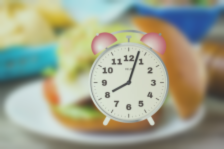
8:03
